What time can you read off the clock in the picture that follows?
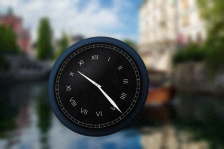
10:24
